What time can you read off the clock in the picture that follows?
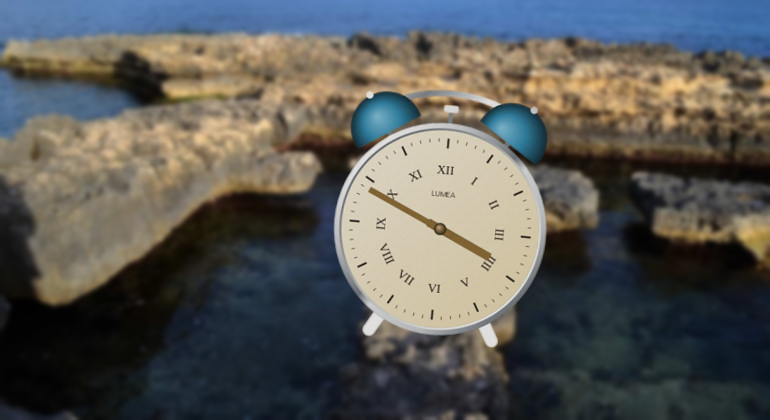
3:49
